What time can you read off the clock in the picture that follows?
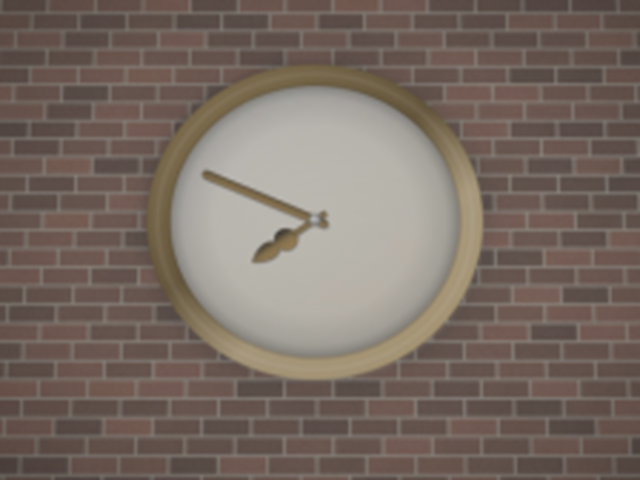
7:49
